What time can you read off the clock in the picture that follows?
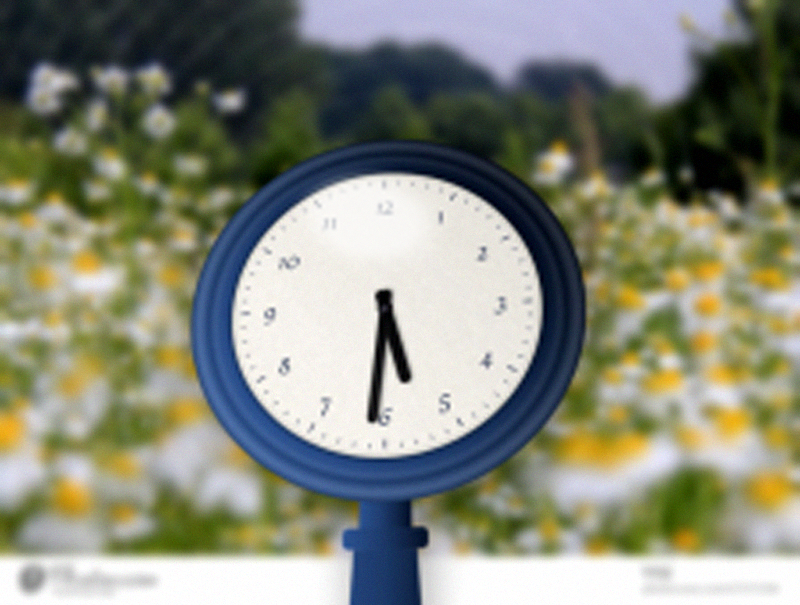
5:31
